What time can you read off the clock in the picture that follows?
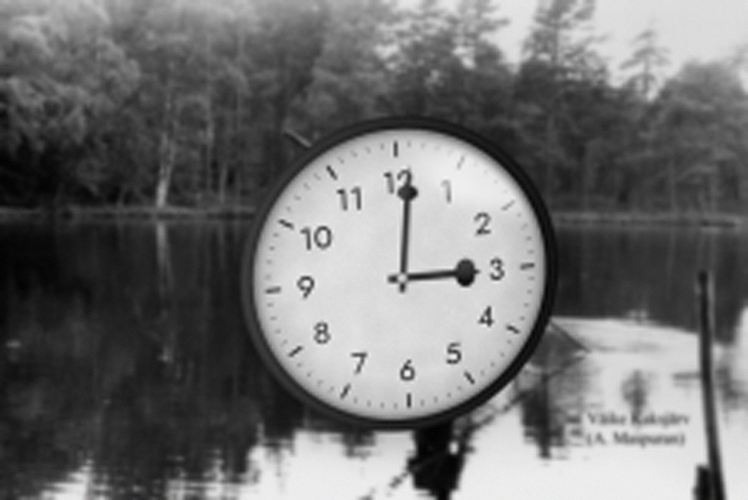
3:01
